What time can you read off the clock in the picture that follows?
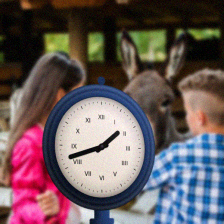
1:42
